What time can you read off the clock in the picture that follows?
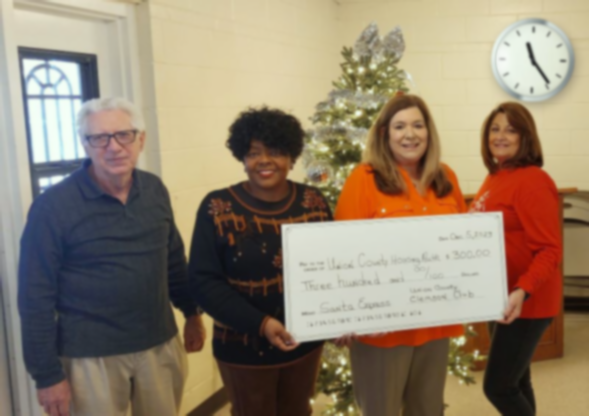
11:24
